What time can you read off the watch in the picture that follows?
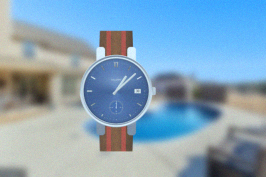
1:08
